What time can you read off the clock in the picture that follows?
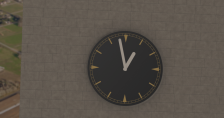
12:58
